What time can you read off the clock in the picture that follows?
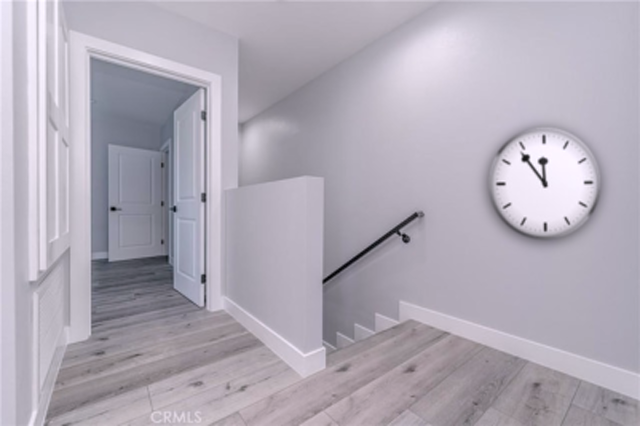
11:54
